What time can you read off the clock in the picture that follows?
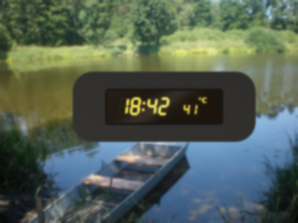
18:42
